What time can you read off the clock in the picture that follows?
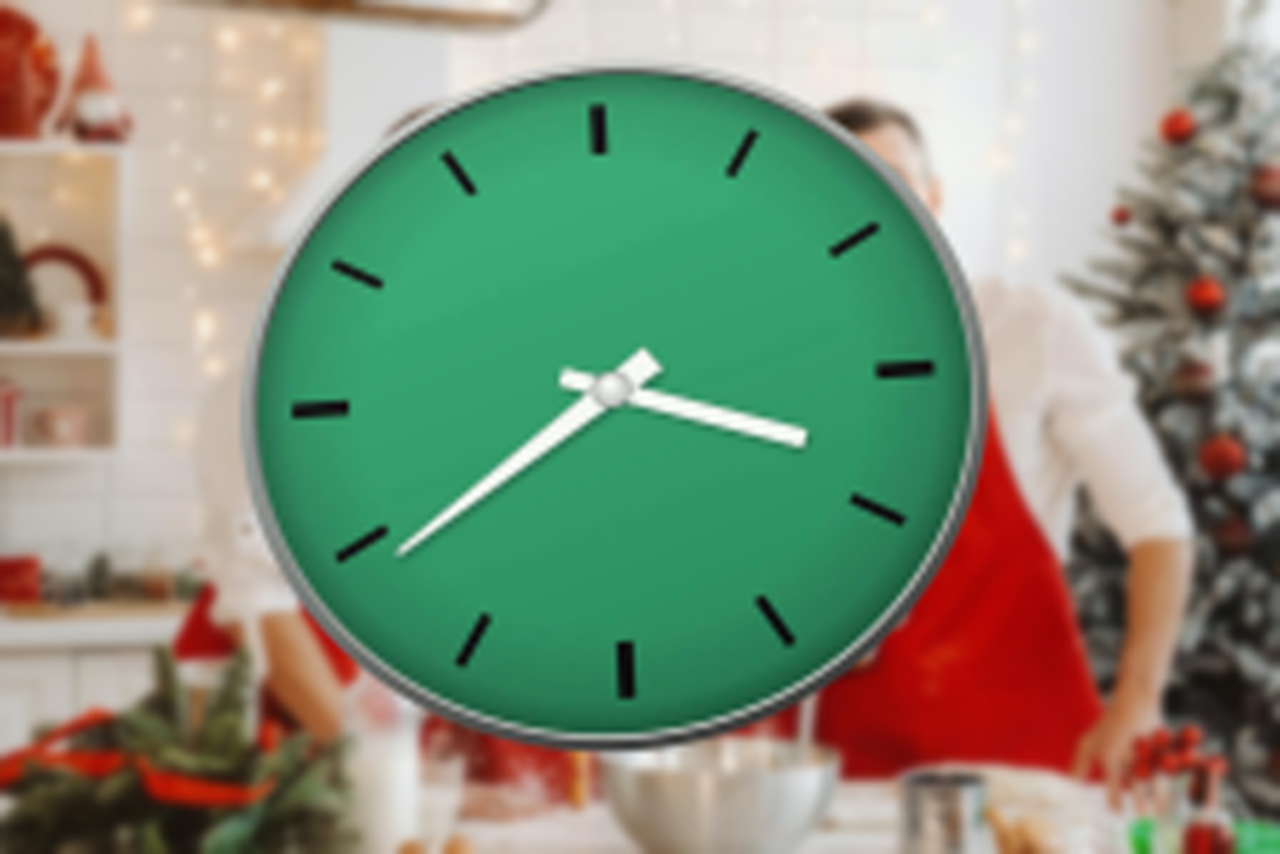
3:39
